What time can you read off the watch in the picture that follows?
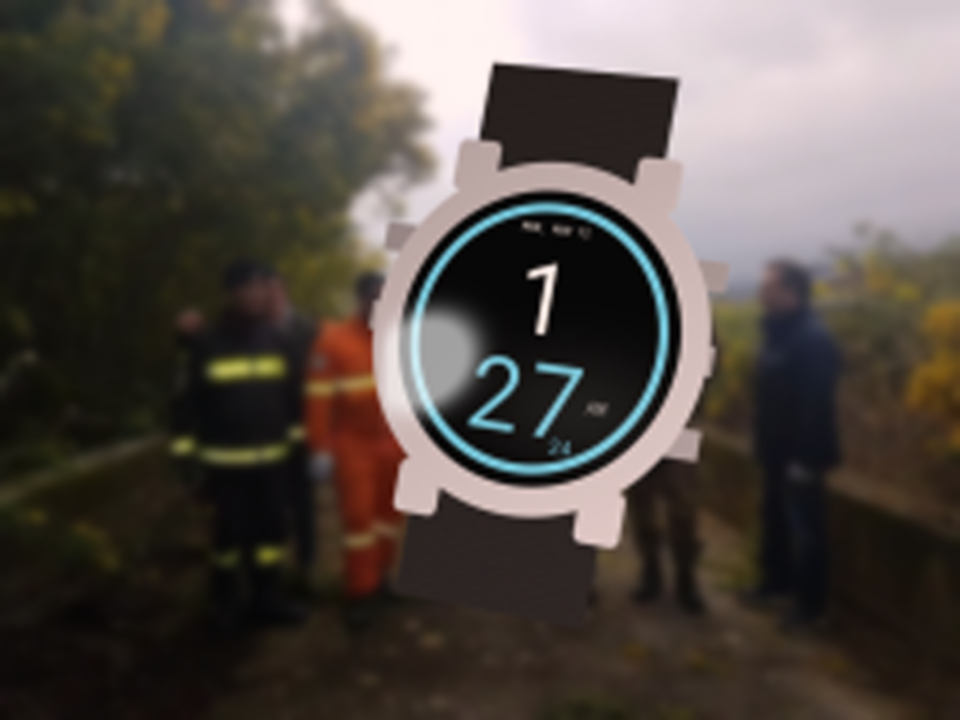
1:27
